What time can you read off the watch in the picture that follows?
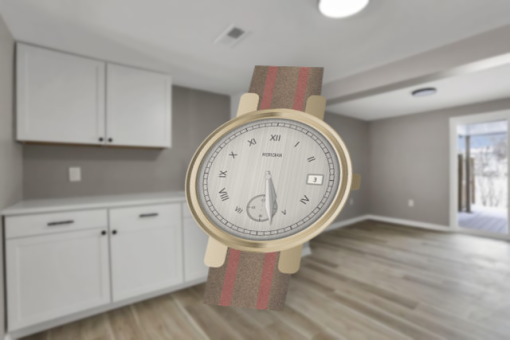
5:28
